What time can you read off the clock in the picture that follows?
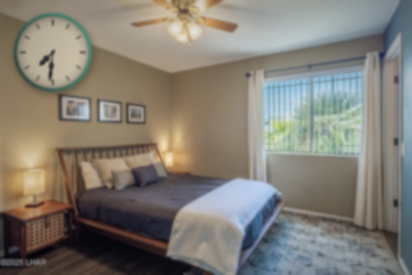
7:31
